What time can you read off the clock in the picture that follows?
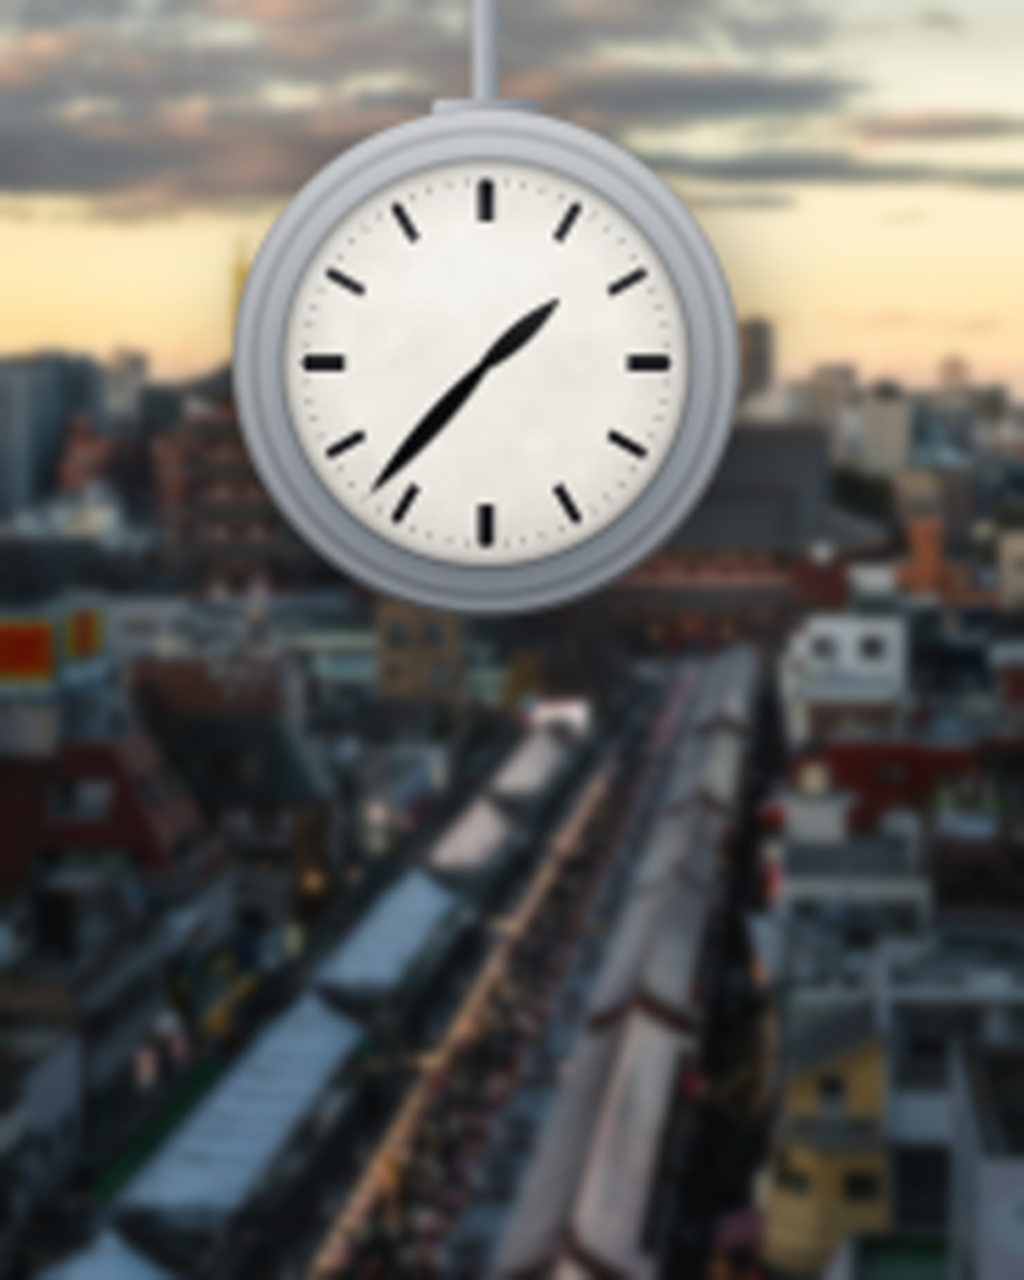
1:37
